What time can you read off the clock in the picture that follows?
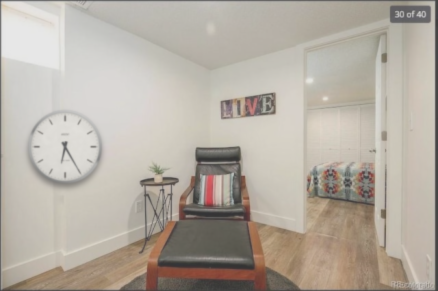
6:25
